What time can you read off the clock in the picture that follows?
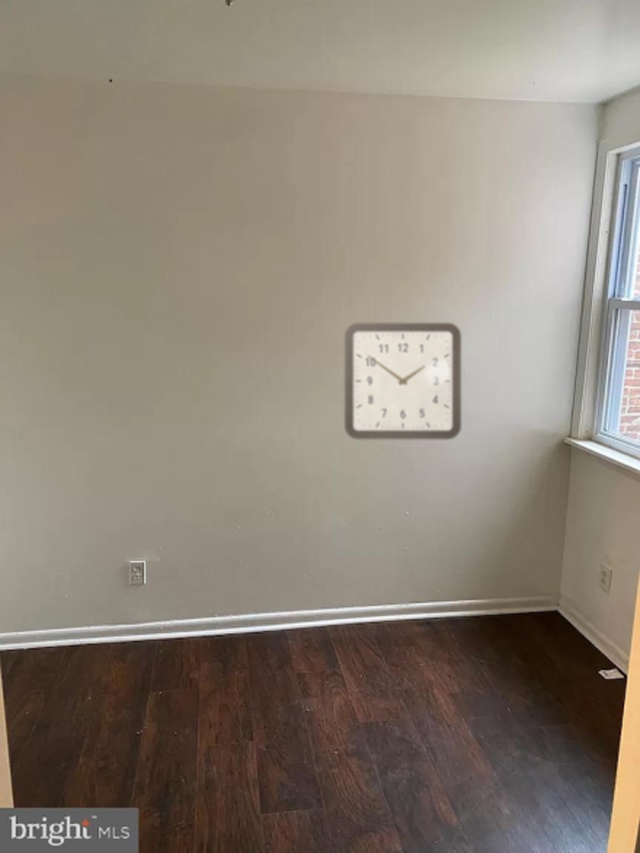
1:51
